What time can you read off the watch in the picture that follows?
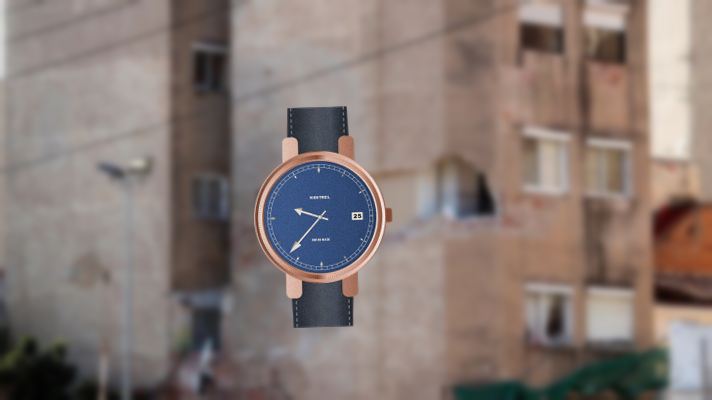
9:37
